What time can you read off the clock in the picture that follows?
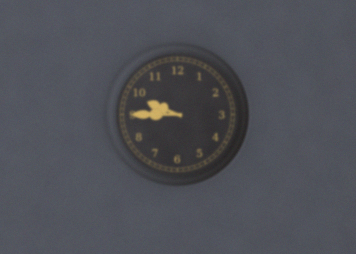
9:45
